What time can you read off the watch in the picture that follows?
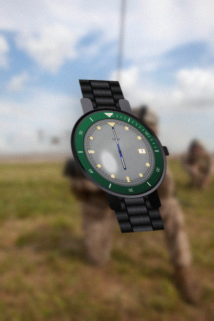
6:00
